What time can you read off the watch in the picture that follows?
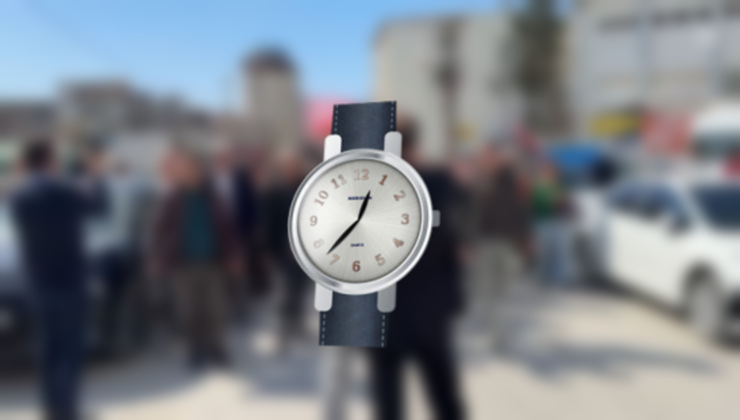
12:37
